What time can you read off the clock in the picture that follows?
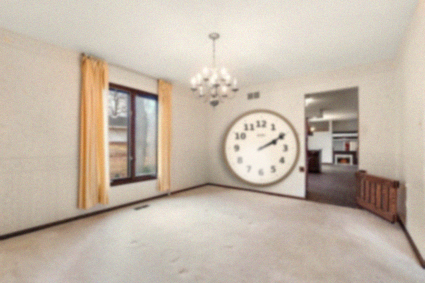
2:10
